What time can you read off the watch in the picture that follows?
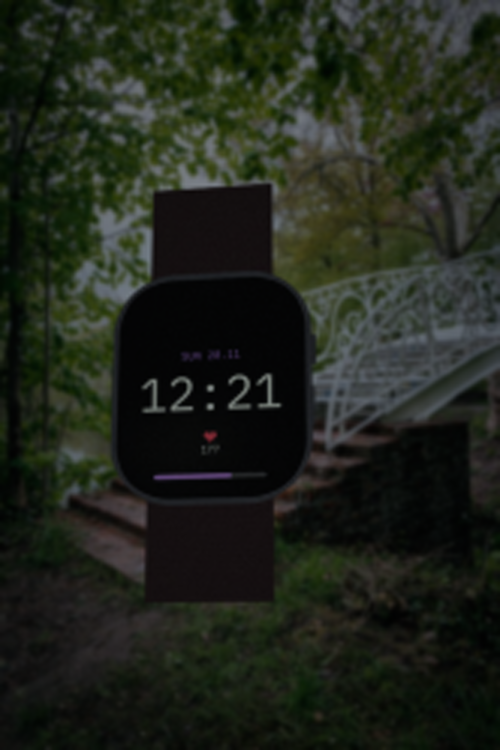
12:21
